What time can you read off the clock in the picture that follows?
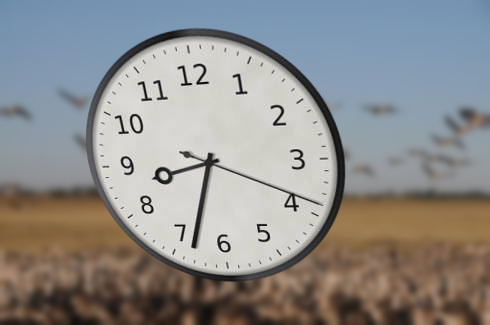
8:33:19
